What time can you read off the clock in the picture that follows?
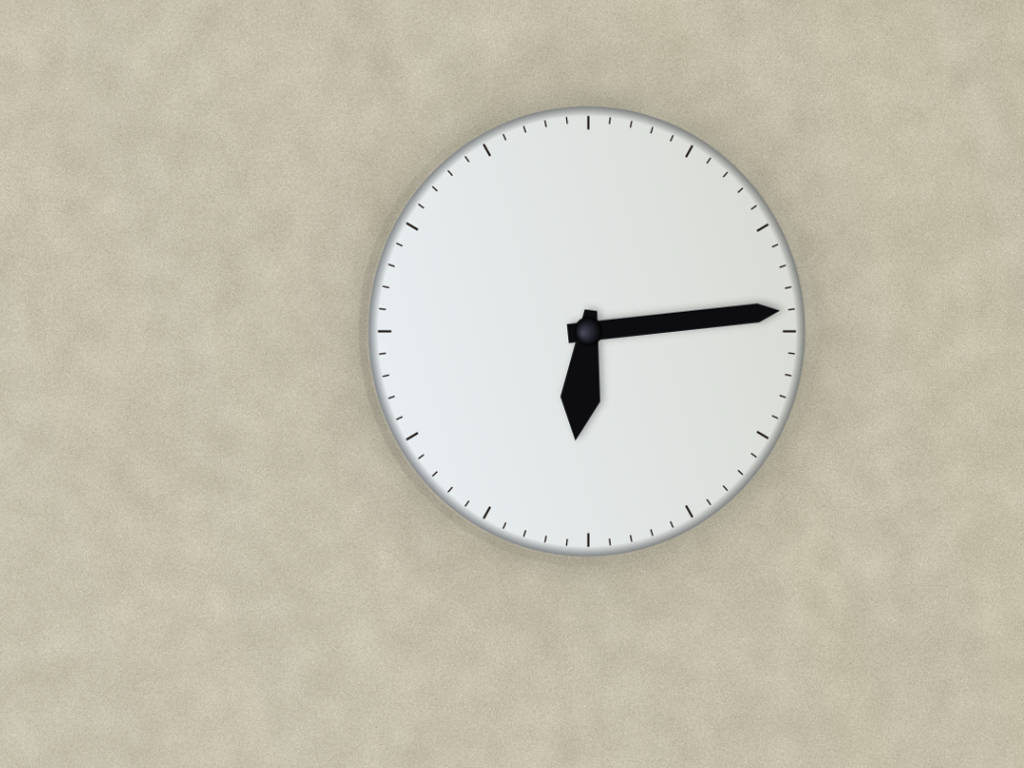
6:14
